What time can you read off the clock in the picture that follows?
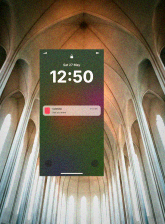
12:50
